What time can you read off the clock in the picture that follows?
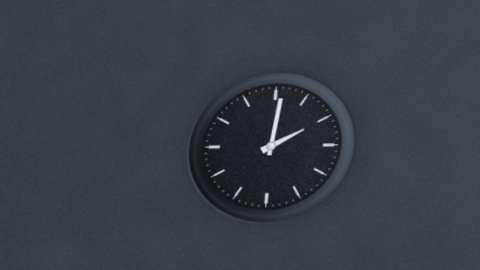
2:01
